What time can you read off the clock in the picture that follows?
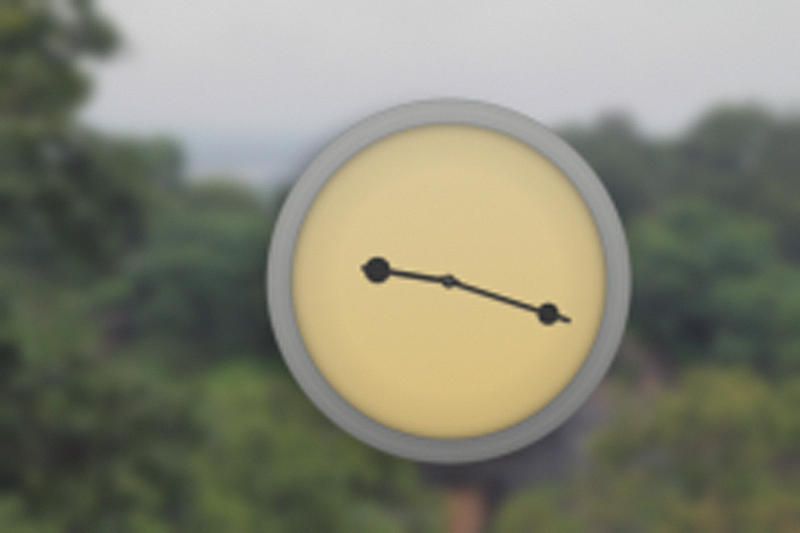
9:18
